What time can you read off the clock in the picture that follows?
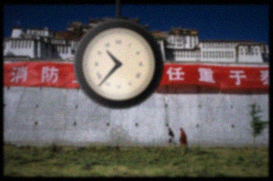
10:37
